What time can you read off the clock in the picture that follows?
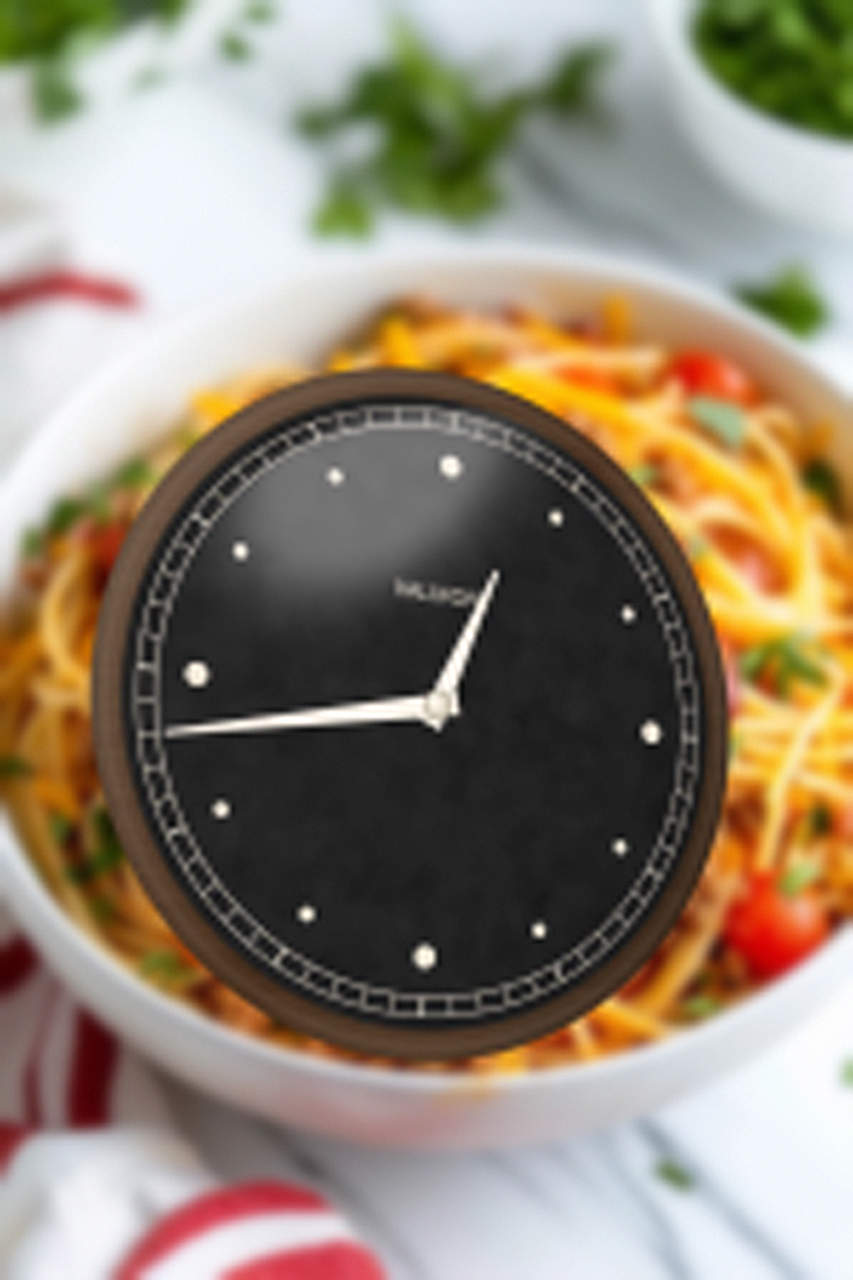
12:43
